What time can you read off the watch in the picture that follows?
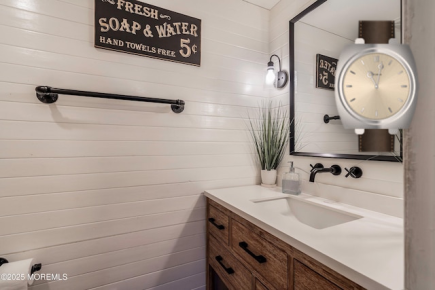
11:02
